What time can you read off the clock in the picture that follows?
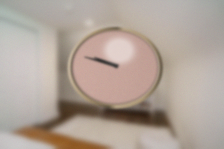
9:48
